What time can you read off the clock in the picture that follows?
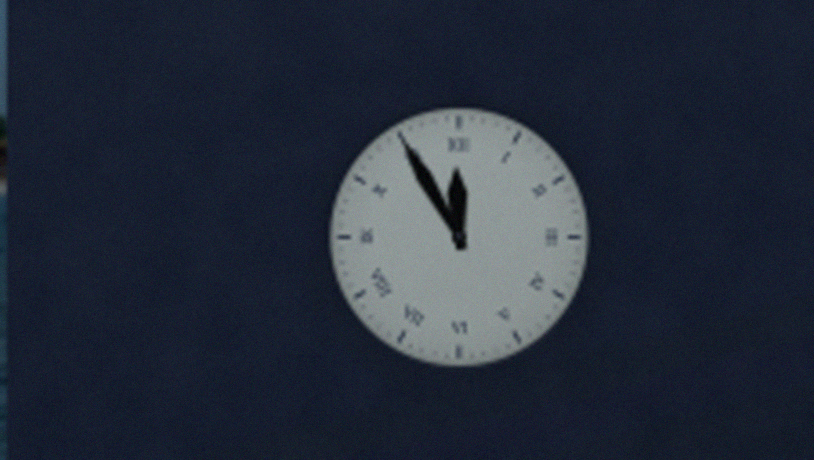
11:55
